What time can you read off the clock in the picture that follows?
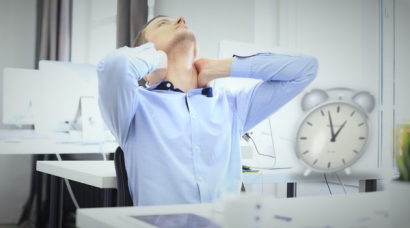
12:57
